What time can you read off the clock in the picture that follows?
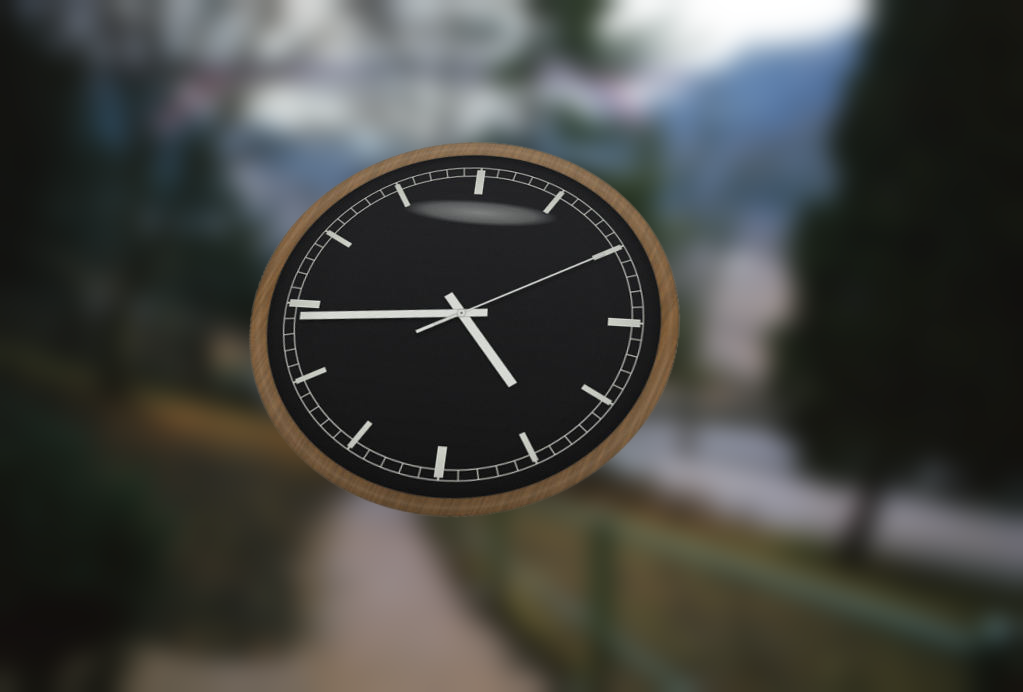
4:44:10
